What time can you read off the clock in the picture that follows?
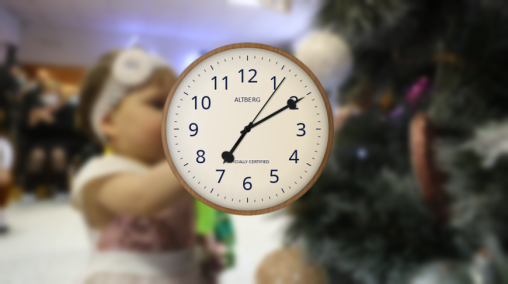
7:10:06
